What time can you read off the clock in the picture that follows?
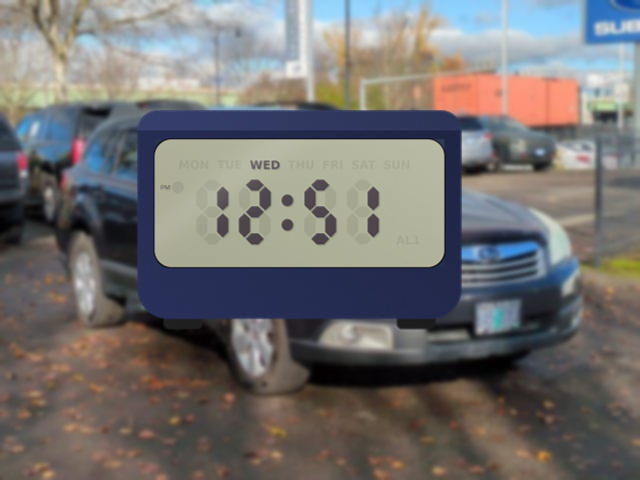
12:51
